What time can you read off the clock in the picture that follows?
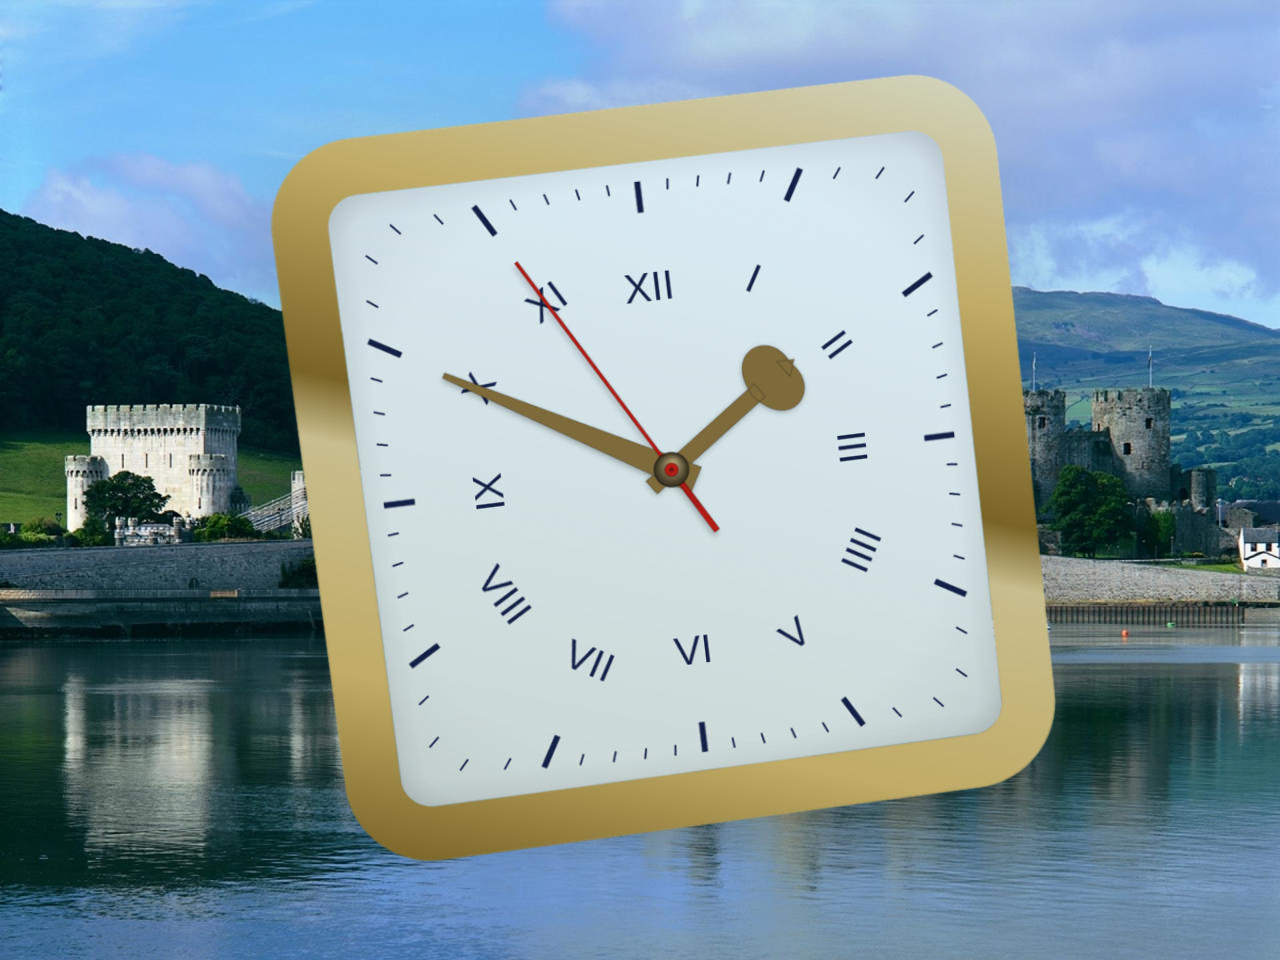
1:49:55
